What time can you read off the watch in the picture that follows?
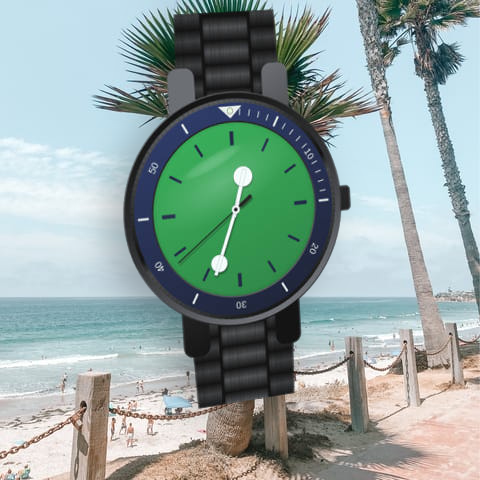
12:33:39
